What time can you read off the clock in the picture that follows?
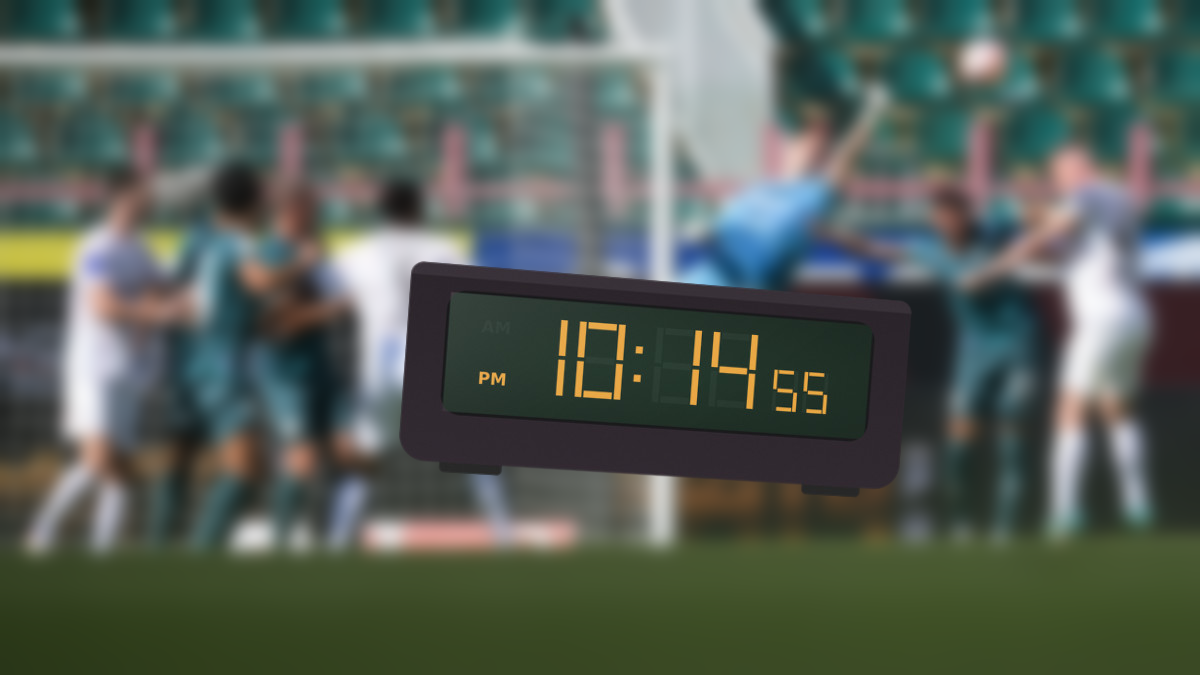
10:14:55
